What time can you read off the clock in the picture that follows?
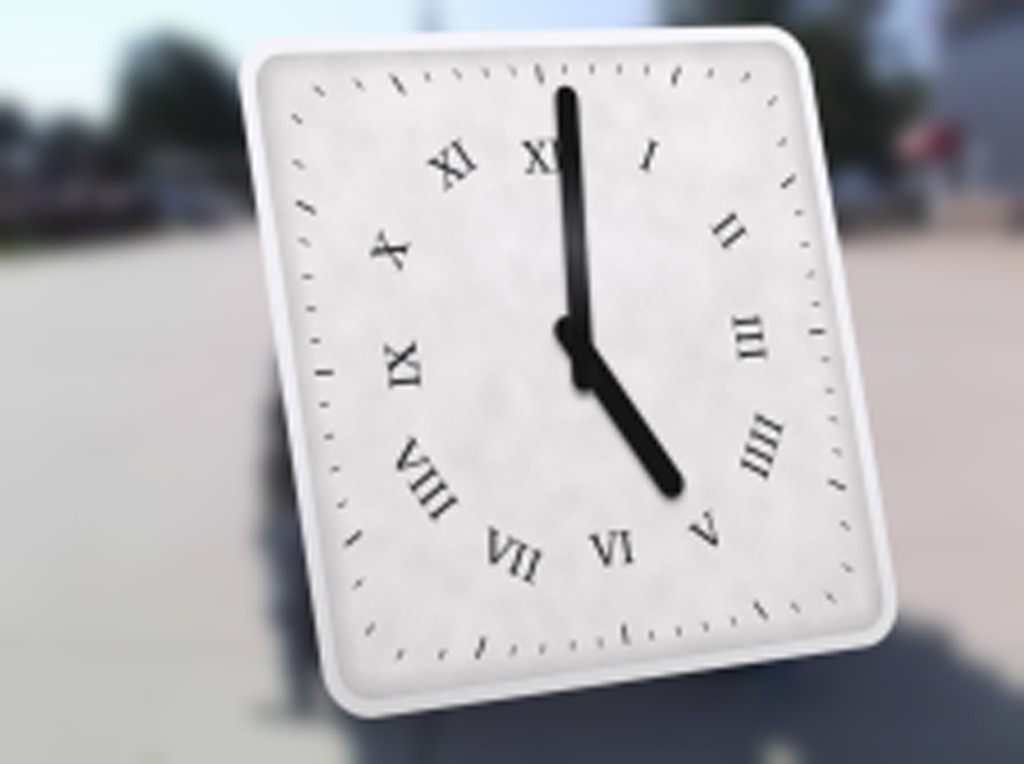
5:01
